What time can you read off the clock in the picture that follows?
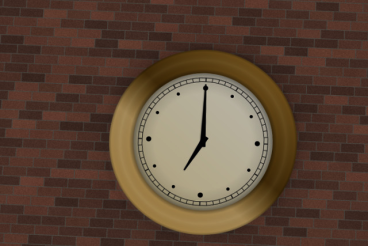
7:00
